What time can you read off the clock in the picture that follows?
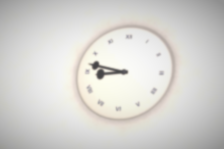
8:47
